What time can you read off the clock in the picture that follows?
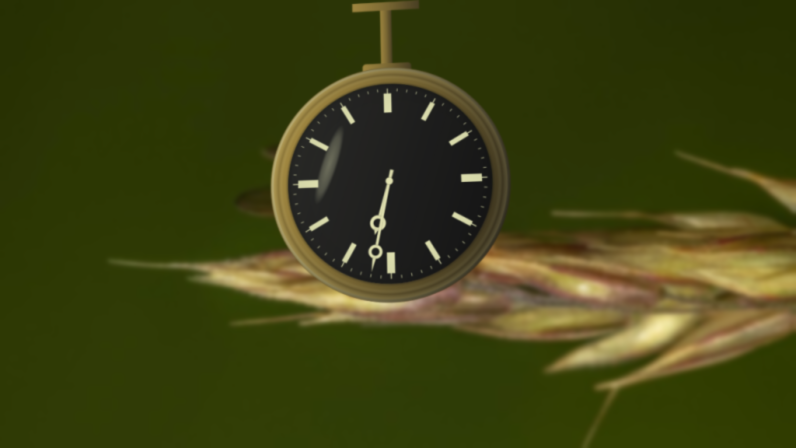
6:32
